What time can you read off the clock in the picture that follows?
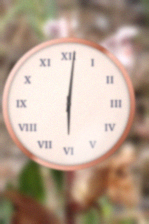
6:01
